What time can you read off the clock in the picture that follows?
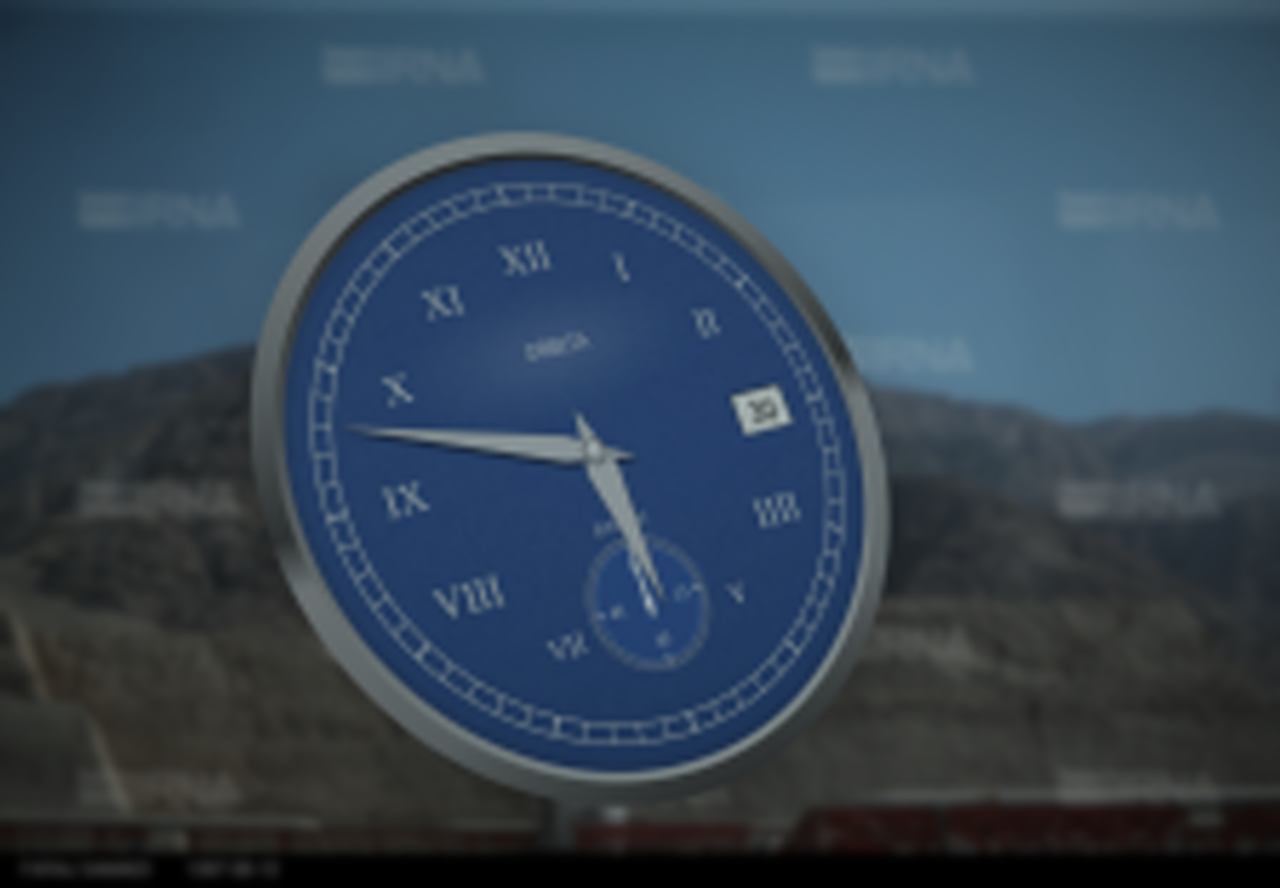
5:48
